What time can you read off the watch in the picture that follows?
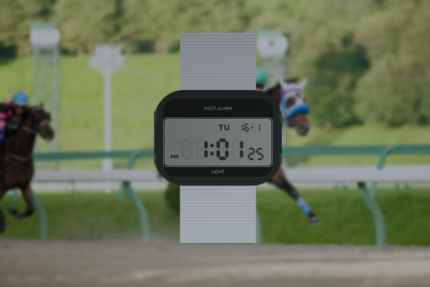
1:01:25
